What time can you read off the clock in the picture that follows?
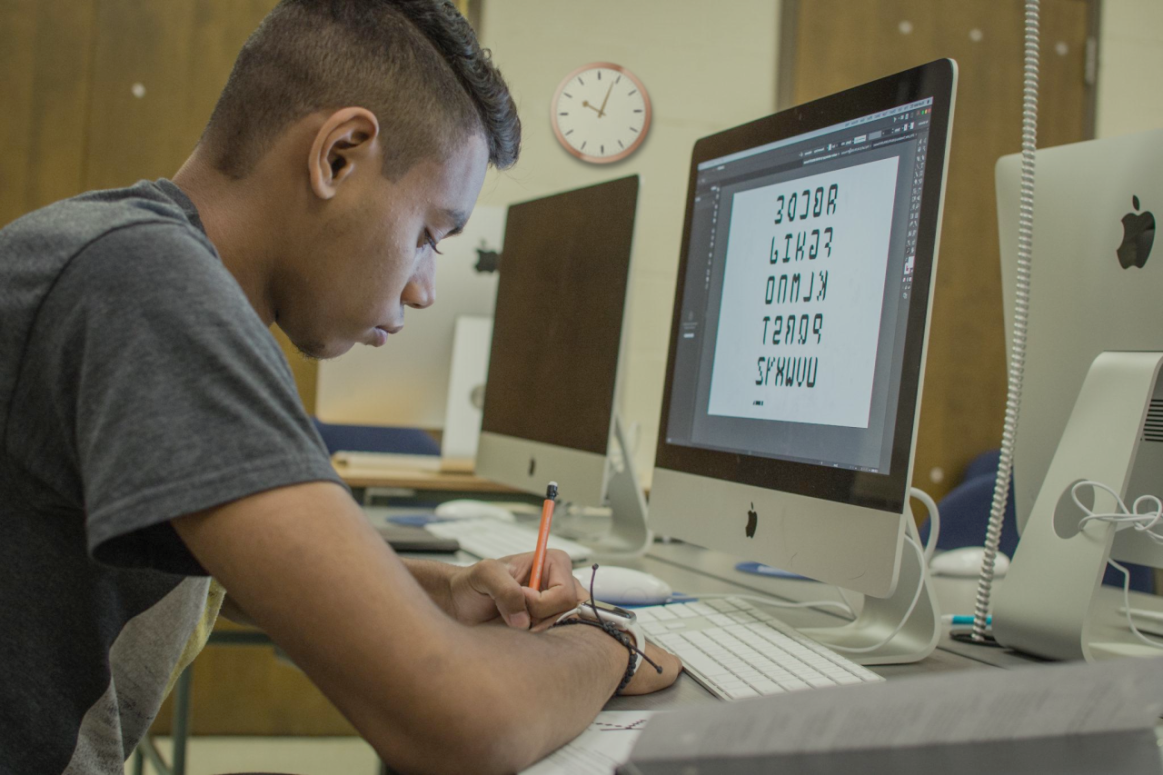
10:04
